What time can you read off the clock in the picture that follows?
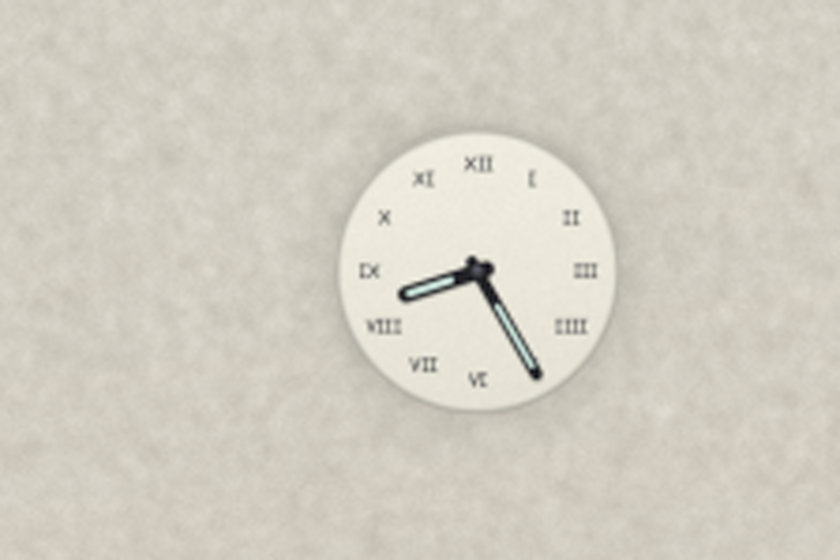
8:25
